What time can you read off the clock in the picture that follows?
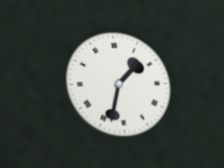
1:33
